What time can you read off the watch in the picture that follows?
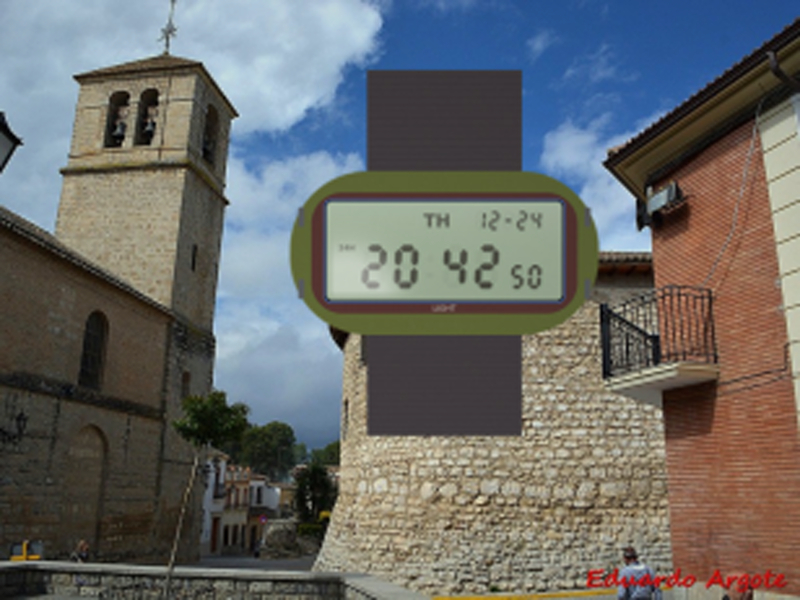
20:42:50
